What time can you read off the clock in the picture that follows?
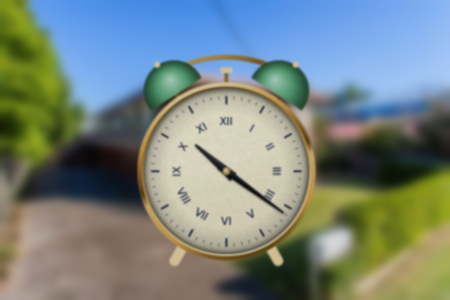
10:21
